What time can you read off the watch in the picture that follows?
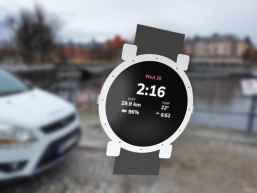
2:16
